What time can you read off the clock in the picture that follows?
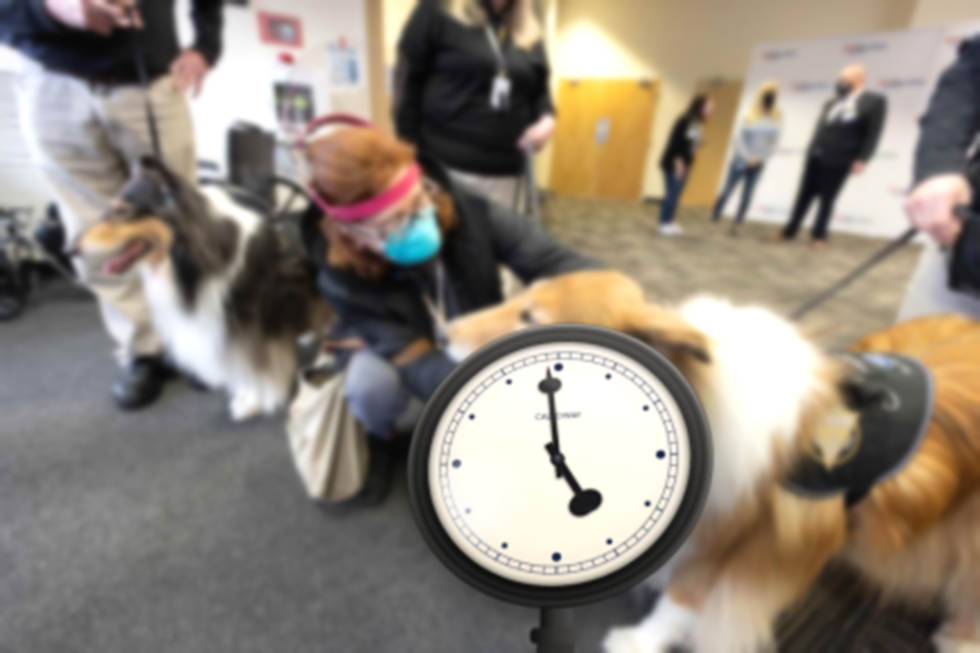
4:59
